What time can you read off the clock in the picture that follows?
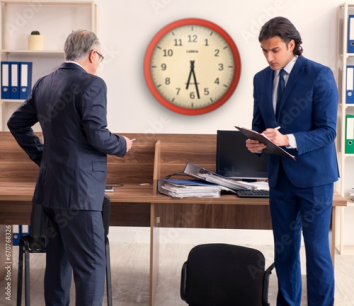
6:28
